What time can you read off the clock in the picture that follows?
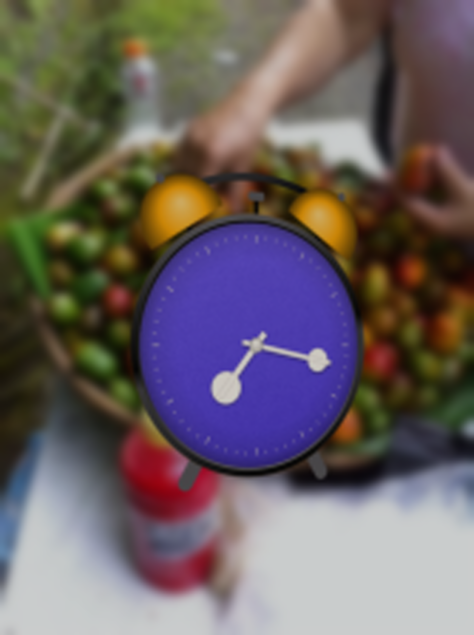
7:17
